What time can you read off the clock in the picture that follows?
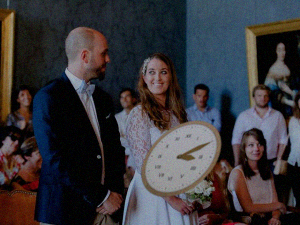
3:10
